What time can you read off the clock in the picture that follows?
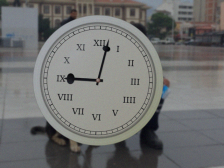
9:02
